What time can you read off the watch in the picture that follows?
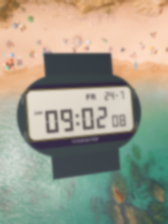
9:02:08
